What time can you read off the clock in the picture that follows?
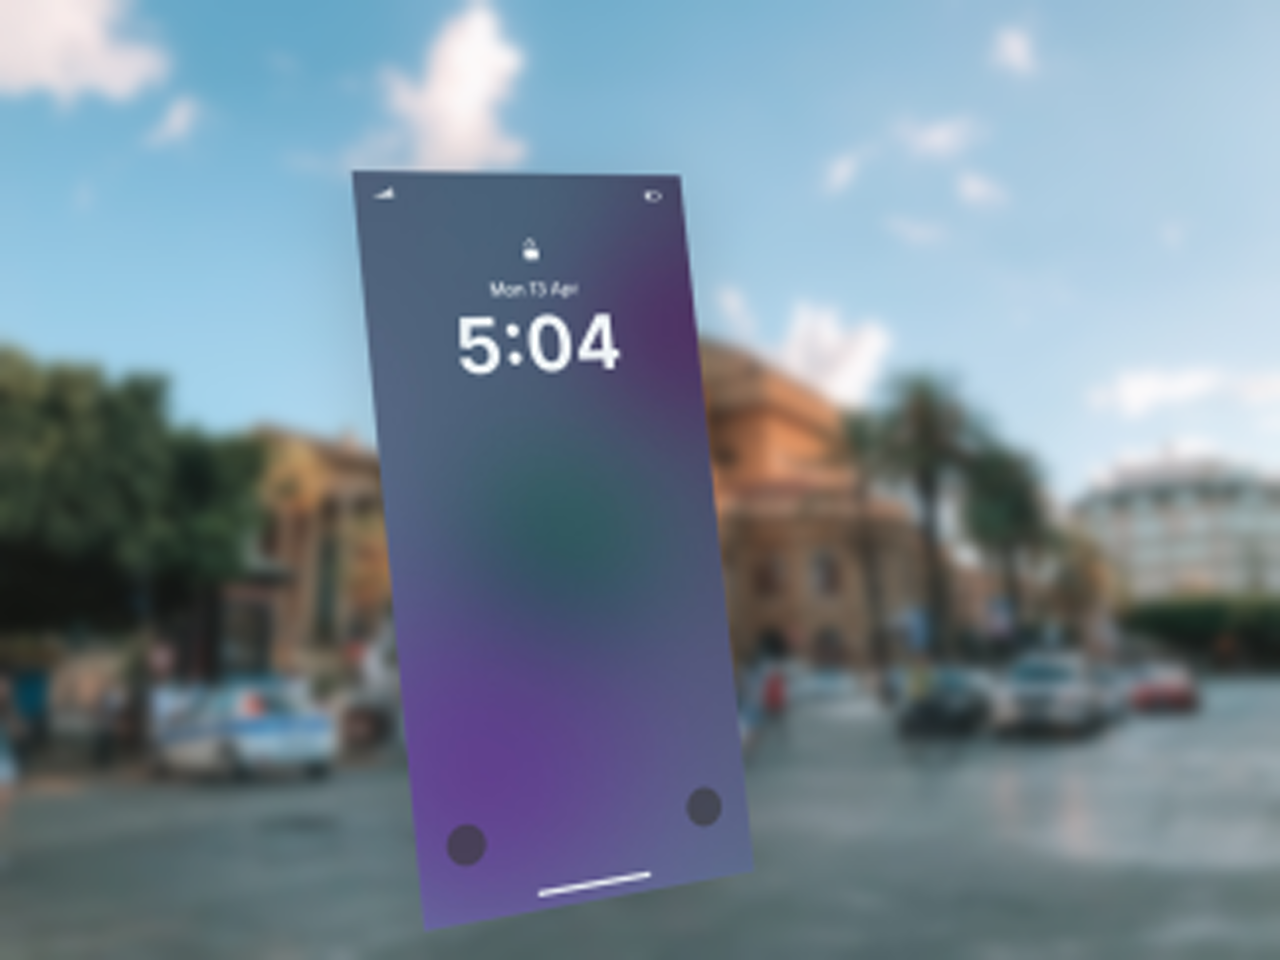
5:04
